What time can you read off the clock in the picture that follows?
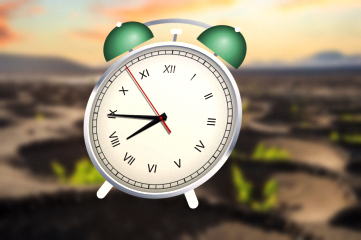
7:44:53
